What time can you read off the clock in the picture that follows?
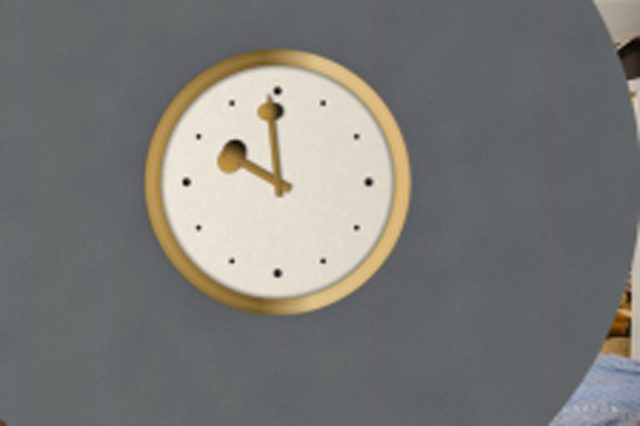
9:59
